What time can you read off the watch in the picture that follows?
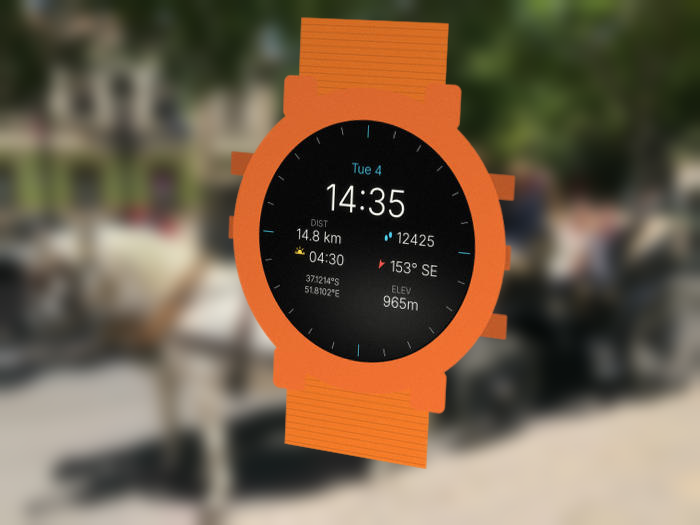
14:35
